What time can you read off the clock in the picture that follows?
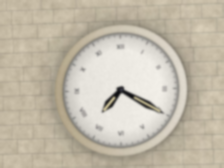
7:20
